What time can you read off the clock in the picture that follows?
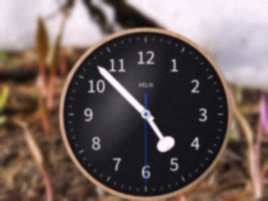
4:52:30
